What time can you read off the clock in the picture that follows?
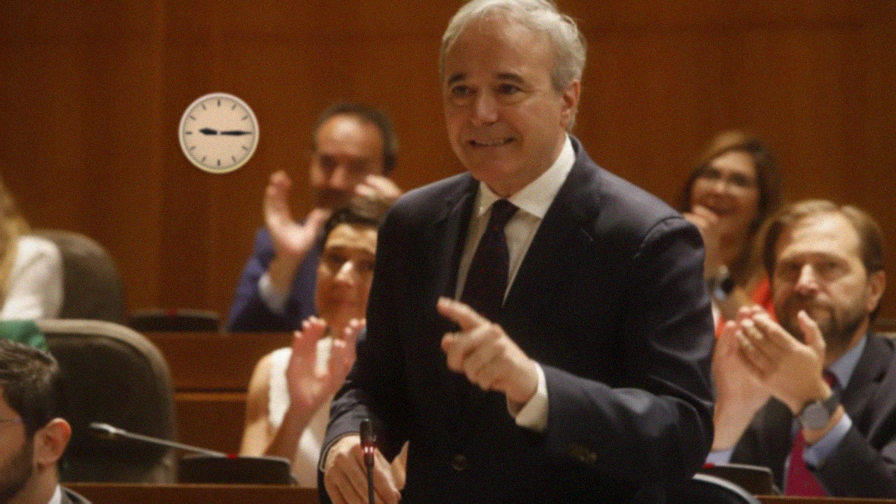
9:15
